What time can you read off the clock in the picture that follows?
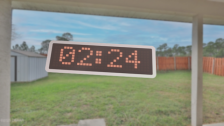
2:24
